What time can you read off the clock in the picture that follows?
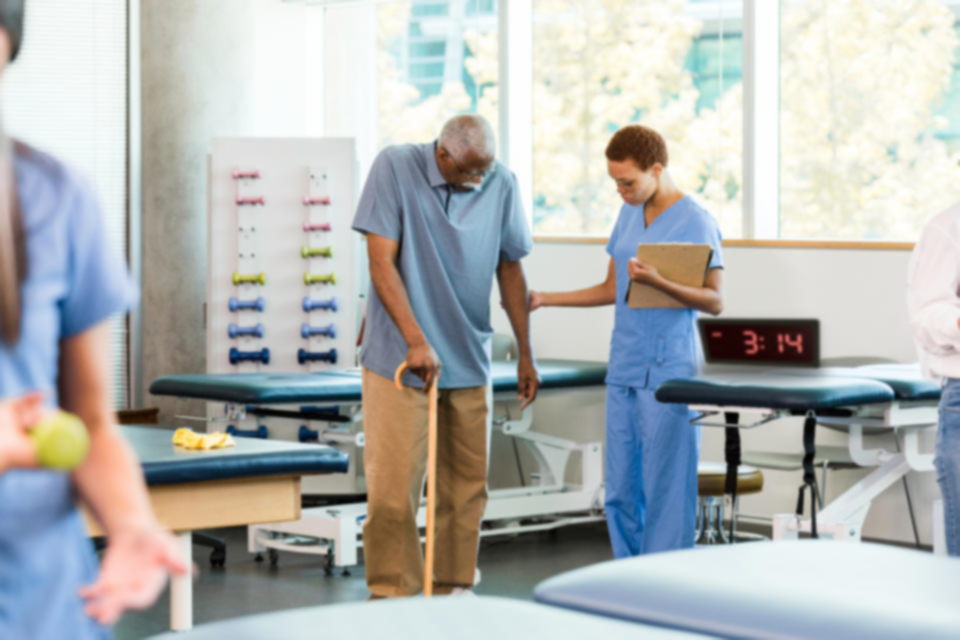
3:14
